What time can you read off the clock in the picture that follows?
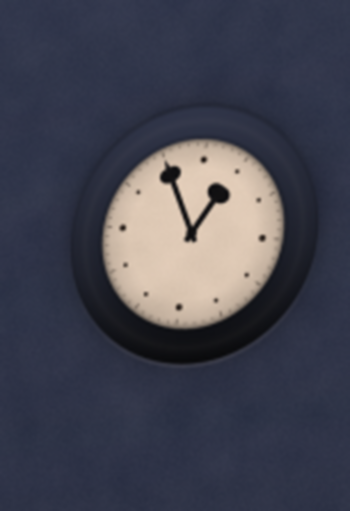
12:55
